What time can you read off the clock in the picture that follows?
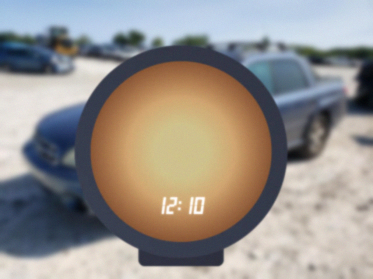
12:10
